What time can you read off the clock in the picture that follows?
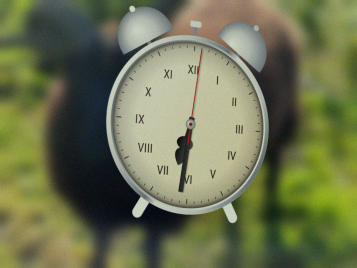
6:31:01
